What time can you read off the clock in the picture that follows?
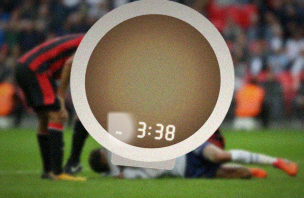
3:38
